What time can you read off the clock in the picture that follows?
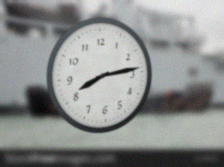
8:14
